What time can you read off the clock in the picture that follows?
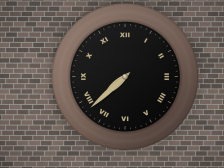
7:38
